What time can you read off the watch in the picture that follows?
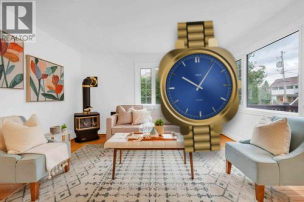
10:06
